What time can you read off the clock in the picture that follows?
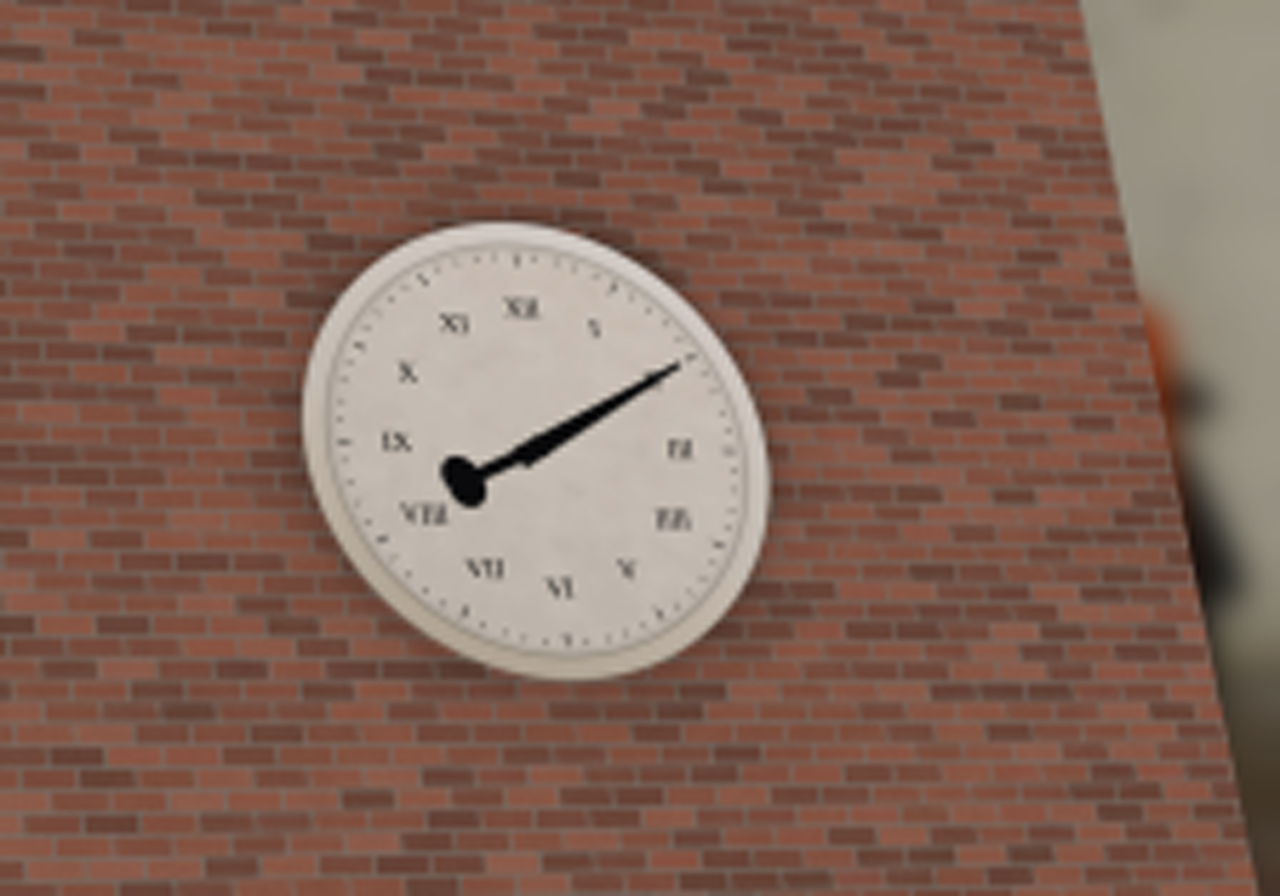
8:10
